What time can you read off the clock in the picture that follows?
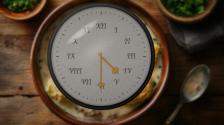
4:30
